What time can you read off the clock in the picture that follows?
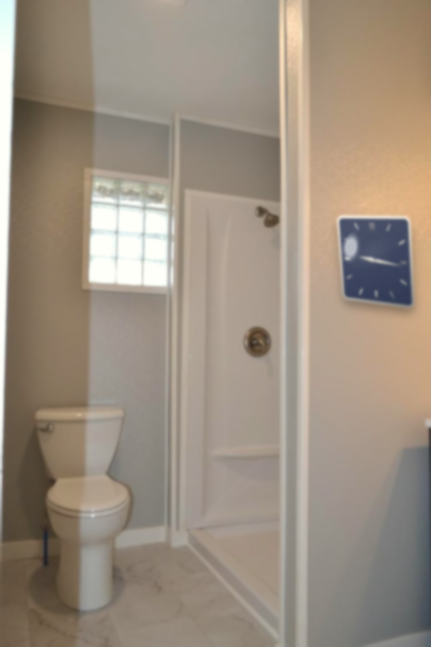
9:16
